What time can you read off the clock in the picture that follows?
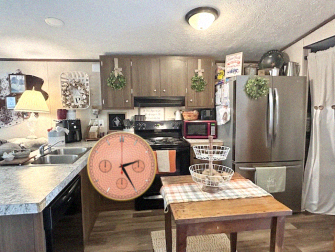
2:25
